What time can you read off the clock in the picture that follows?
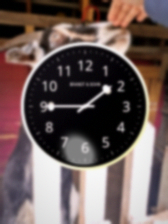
1:45
